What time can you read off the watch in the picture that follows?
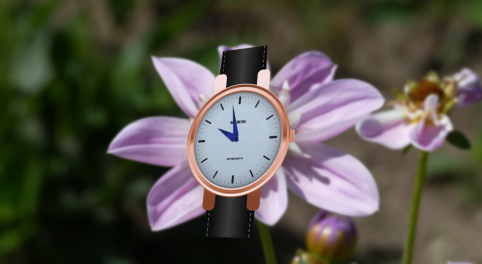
9:58
